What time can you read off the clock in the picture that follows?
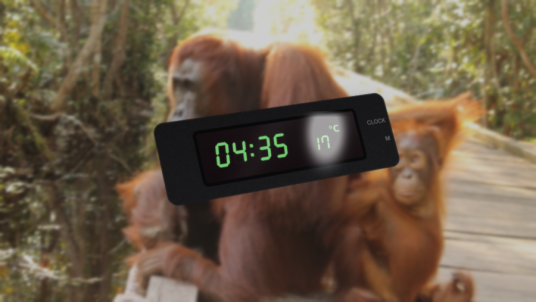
4:35
